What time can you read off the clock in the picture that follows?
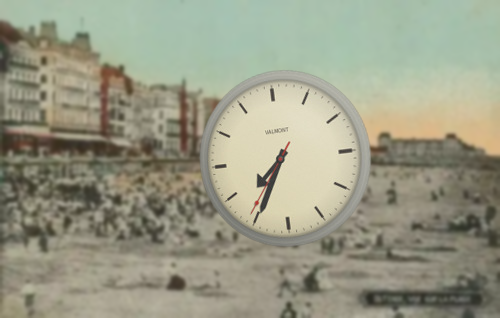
7:34:36
